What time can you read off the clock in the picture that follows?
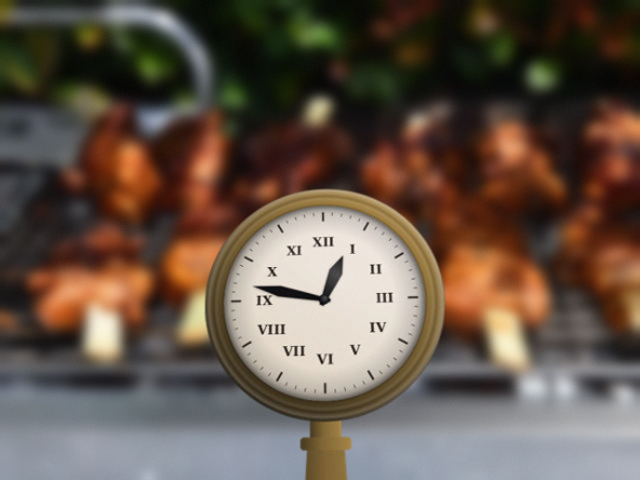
12:47
